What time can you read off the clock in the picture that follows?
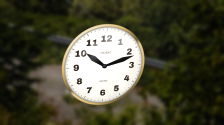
10:12
